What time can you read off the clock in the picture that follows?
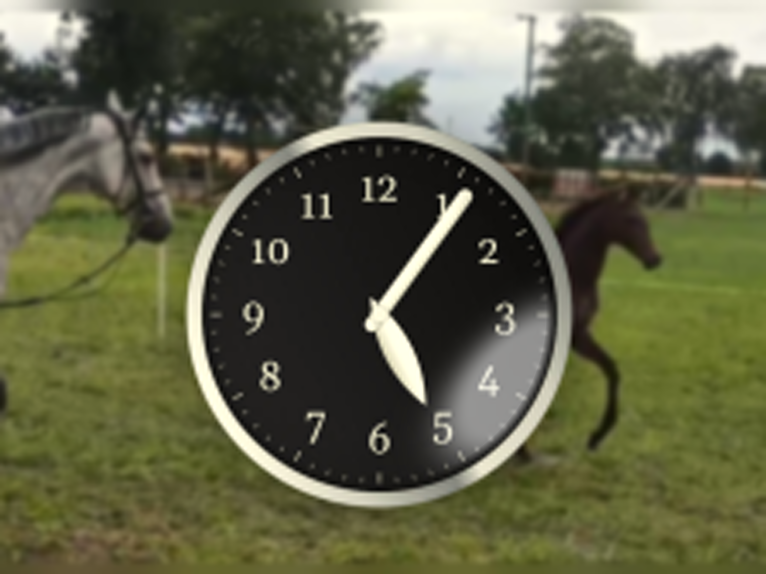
5:06
